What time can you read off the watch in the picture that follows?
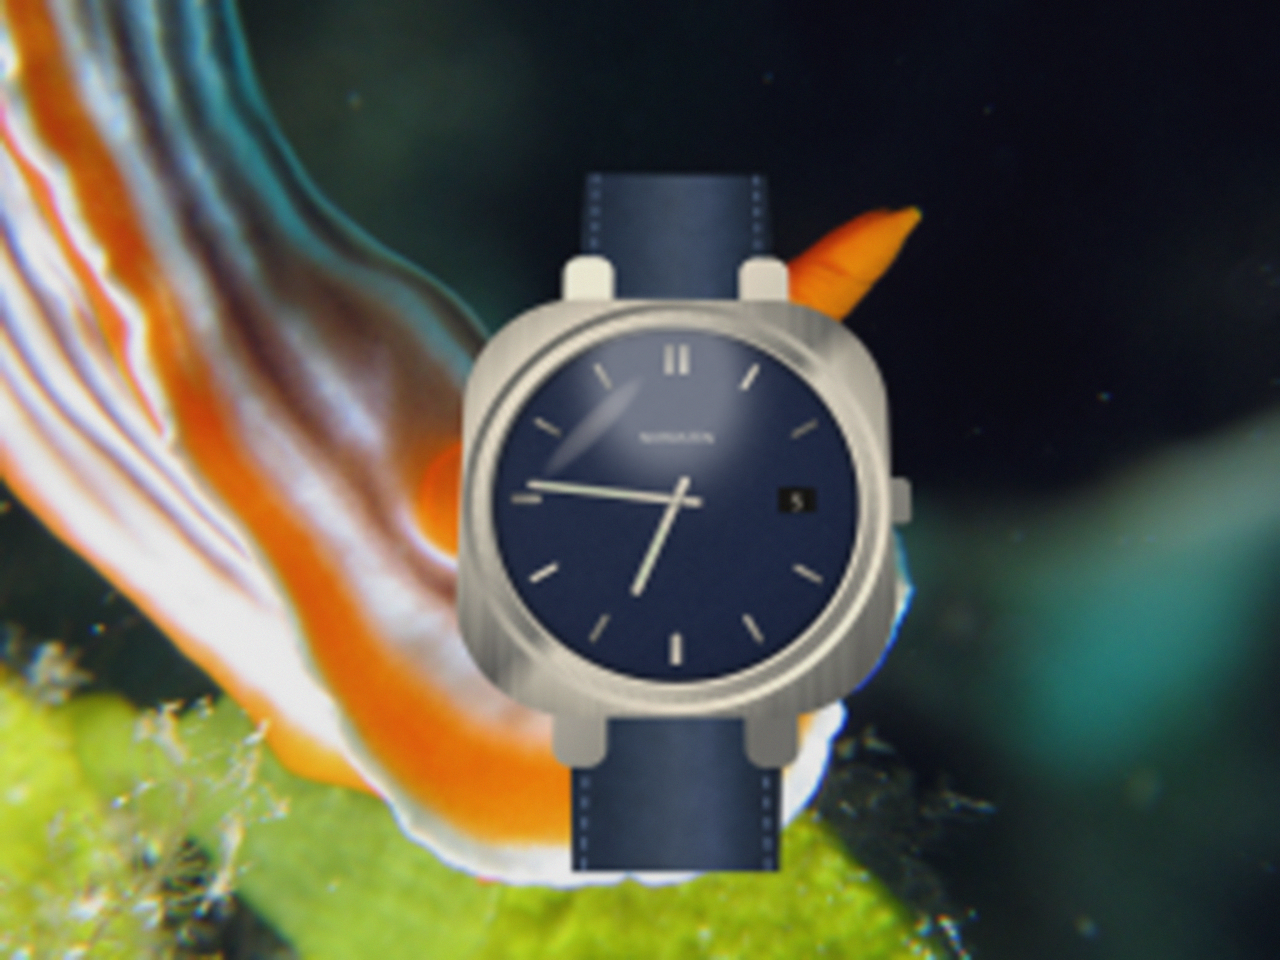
6:46
